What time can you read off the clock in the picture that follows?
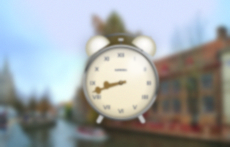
8:42
